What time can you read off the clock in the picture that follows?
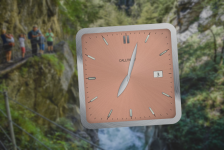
7:03
